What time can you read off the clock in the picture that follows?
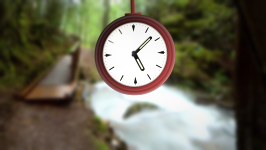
5:08
